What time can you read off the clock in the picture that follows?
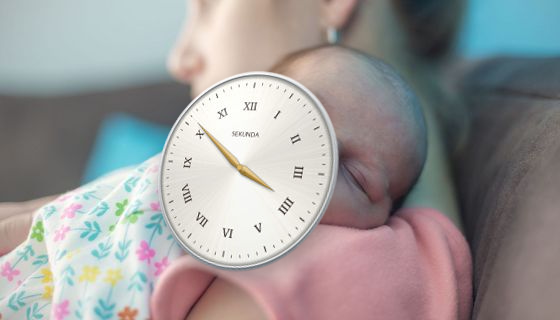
3:51
